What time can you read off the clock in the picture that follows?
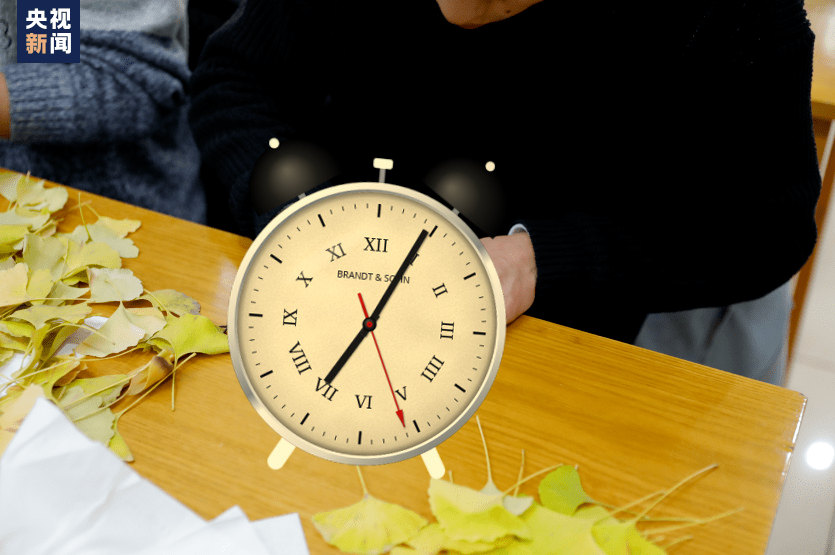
7:04:26
